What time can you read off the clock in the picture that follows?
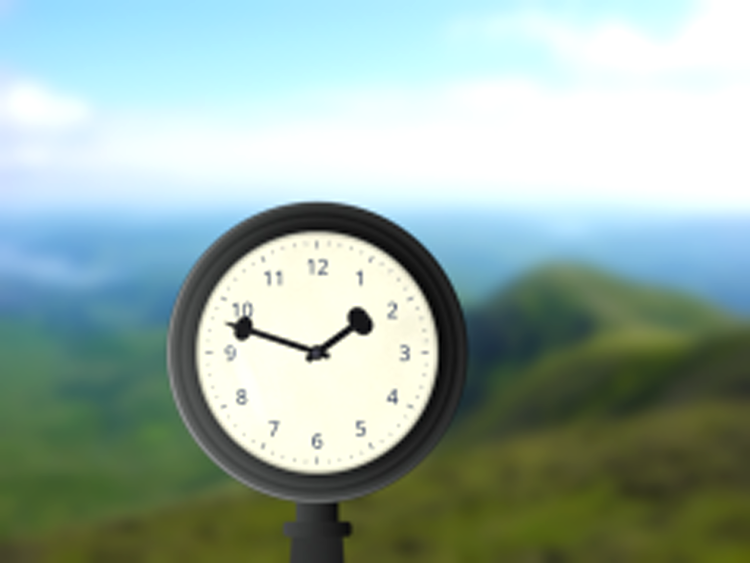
1:48
